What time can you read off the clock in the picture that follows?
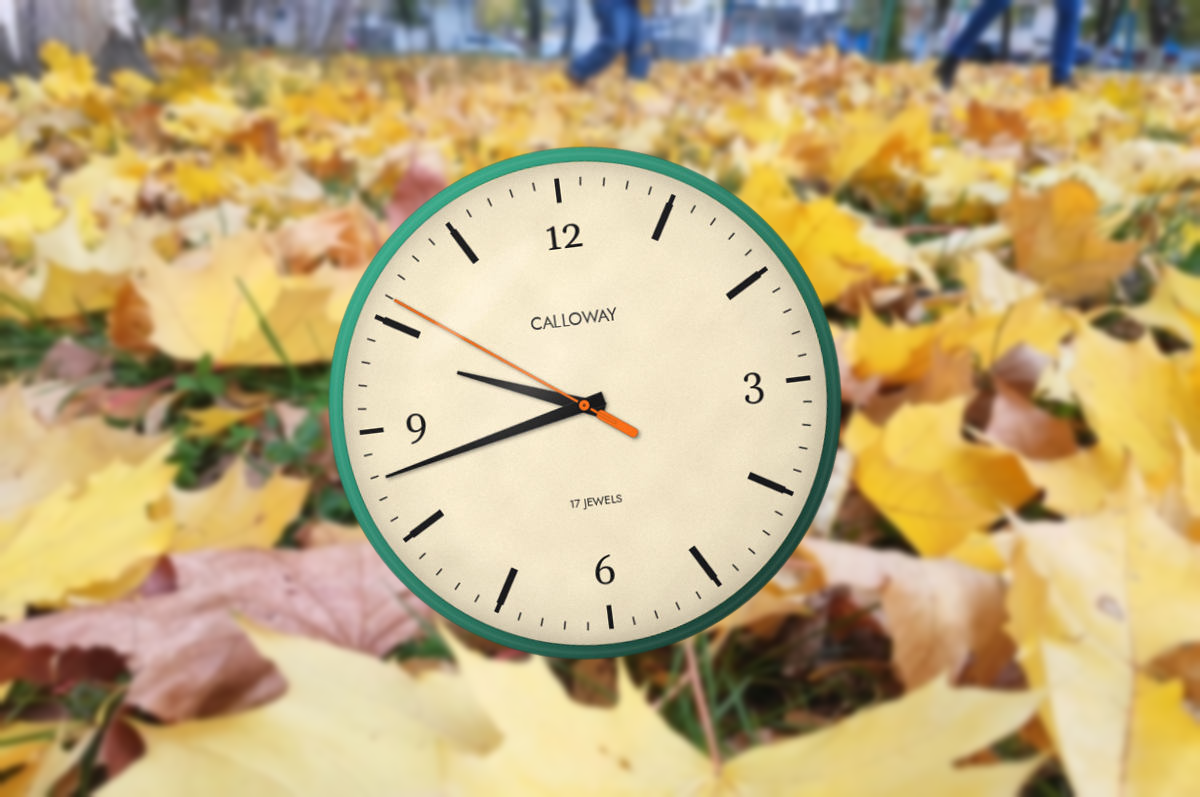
9:42:51
